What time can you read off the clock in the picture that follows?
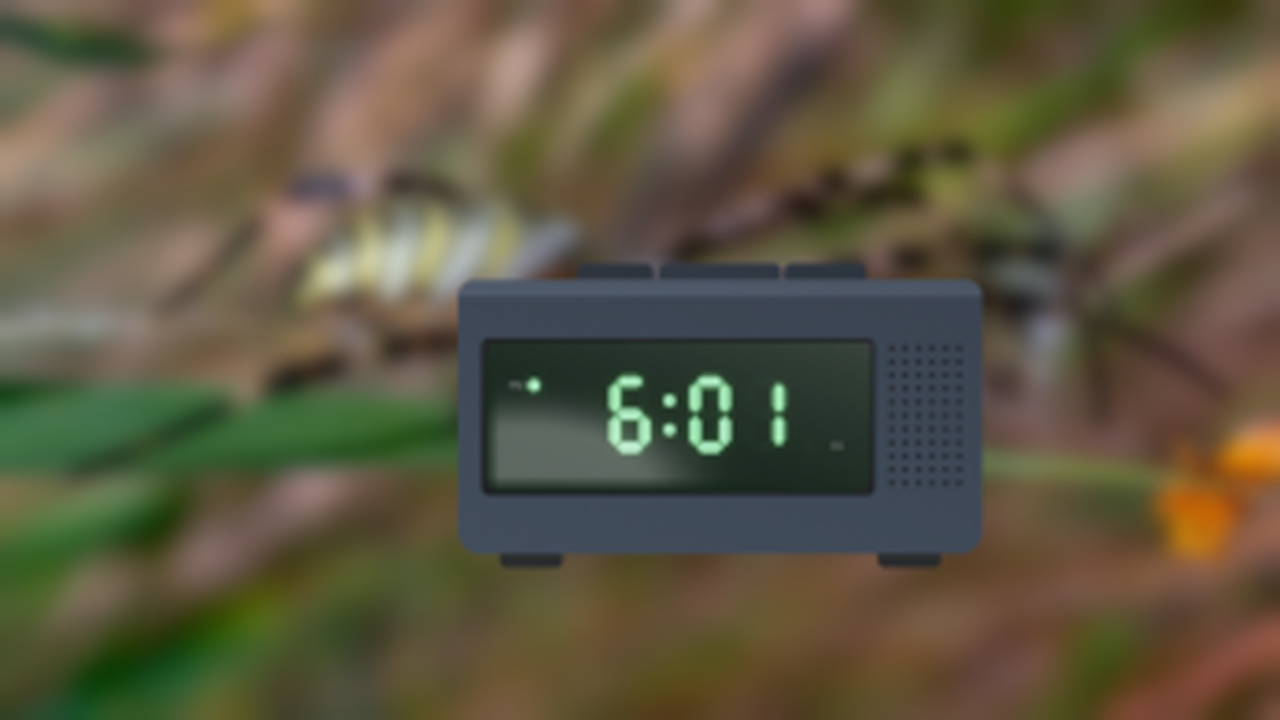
6:01
